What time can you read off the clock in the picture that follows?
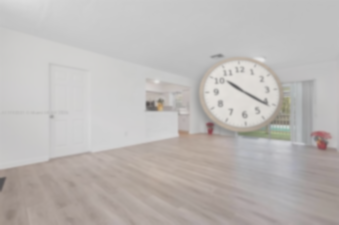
10:21
